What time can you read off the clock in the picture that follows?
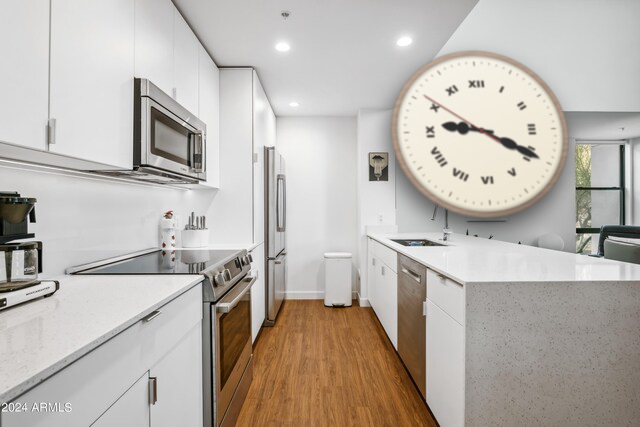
9:19:51
